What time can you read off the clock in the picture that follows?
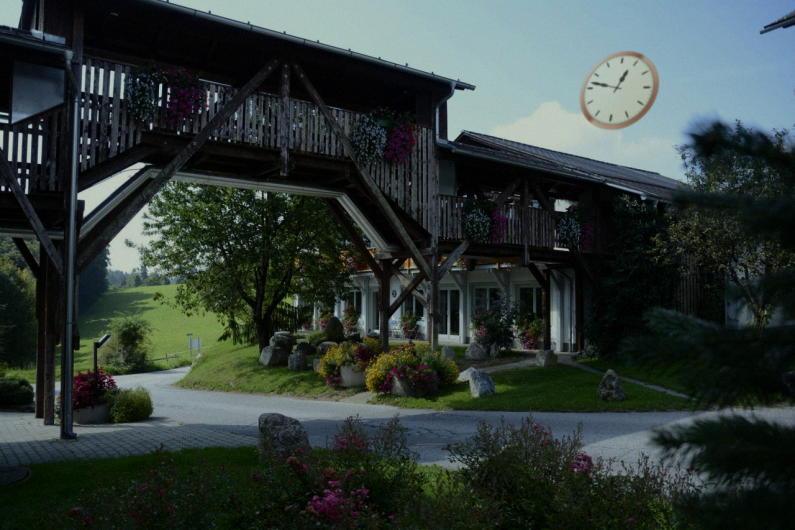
12:47
